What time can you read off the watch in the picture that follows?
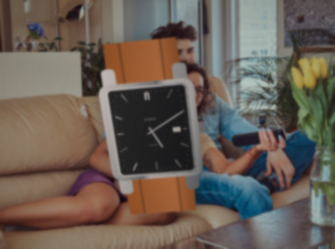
5:10
